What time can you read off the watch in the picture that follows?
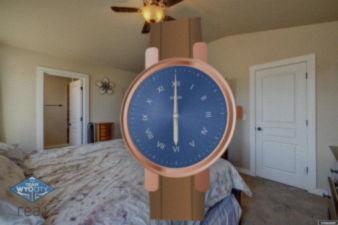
6:00
